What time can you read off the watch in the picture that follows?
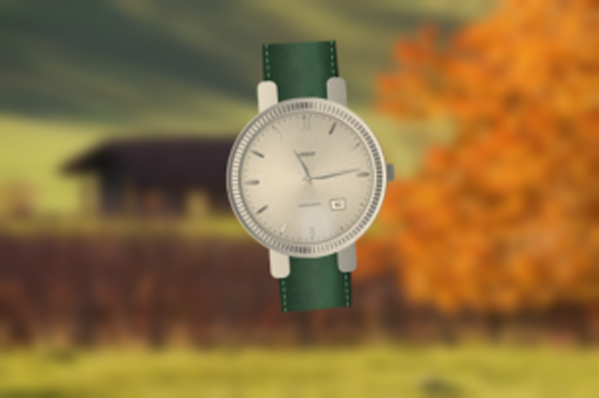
11:14
